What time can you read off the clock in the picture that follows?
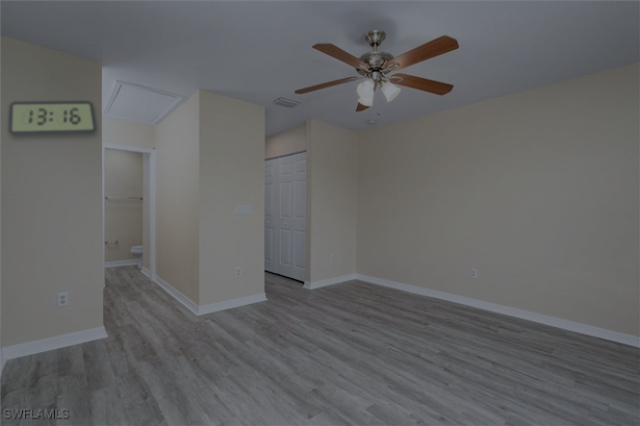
13:16
